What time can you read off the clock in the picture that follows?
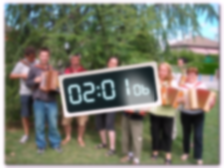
2:01
